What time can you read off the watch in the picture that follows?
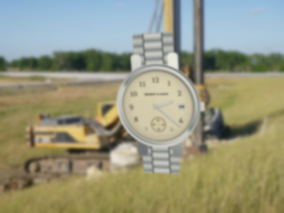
2:22
